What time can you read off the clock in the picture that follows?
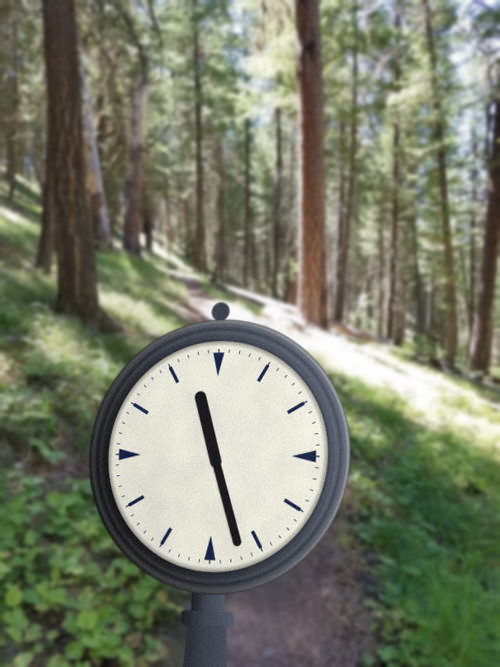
11:27
